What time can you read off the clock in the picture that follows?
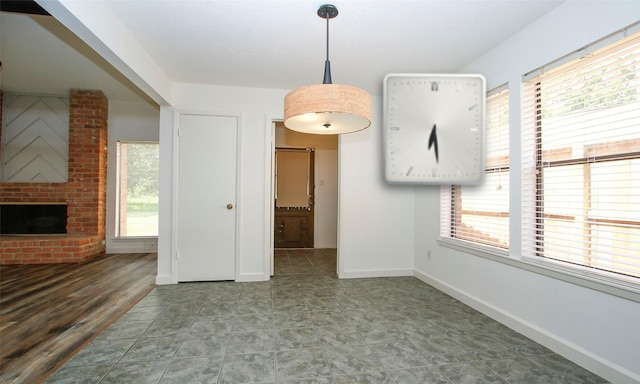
6:29
